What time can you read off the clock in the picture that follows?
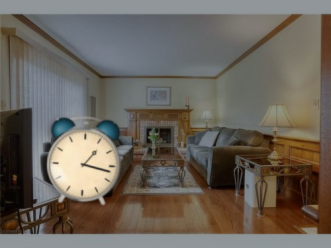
1:17
